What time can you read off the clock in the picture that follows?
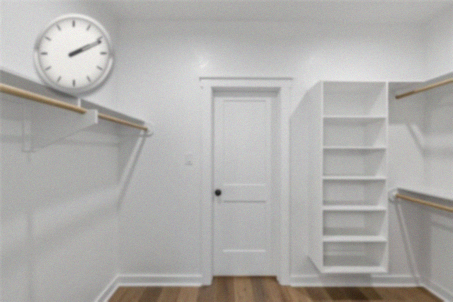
2:11
